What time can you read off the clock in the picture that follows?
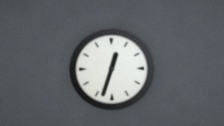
12:33
